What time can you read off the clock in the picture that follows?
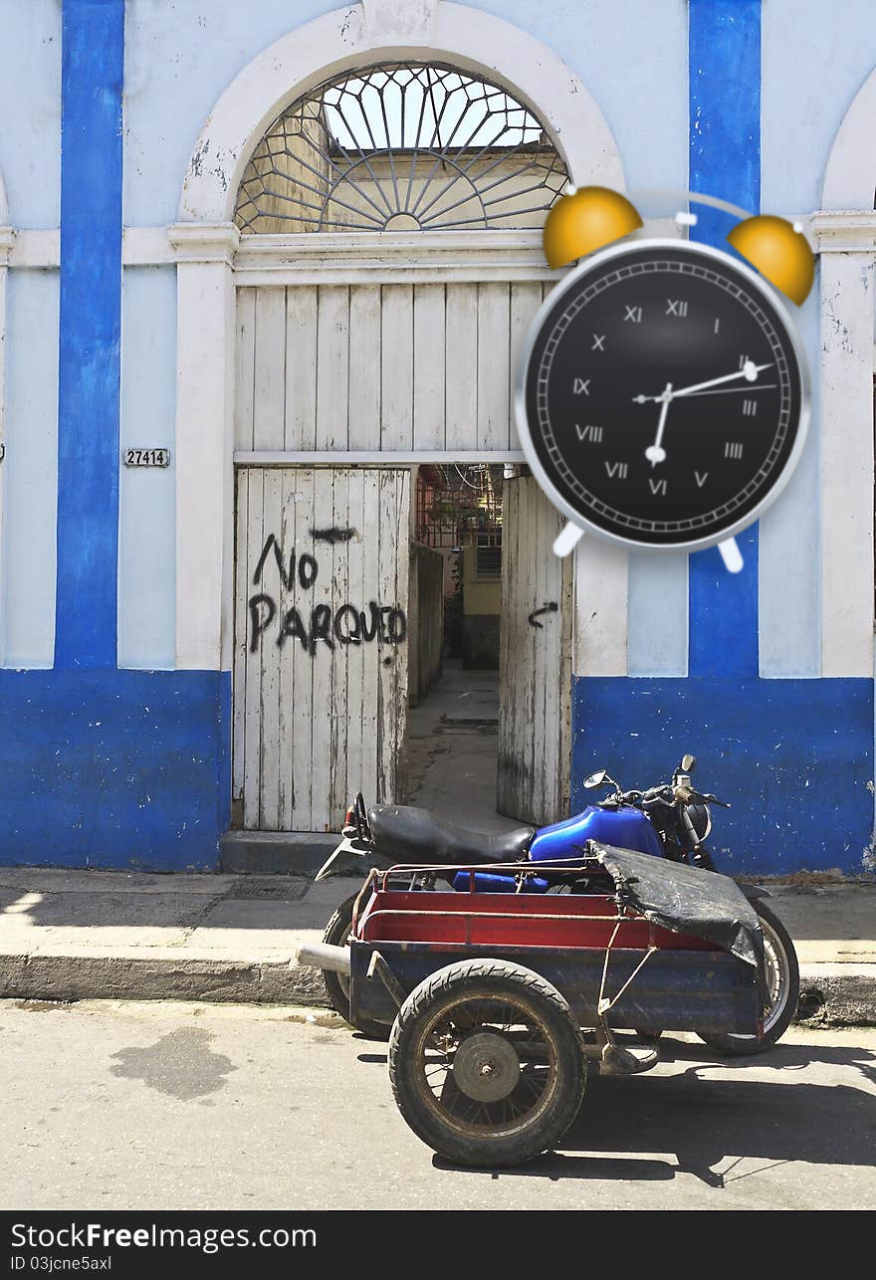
6:11:13
